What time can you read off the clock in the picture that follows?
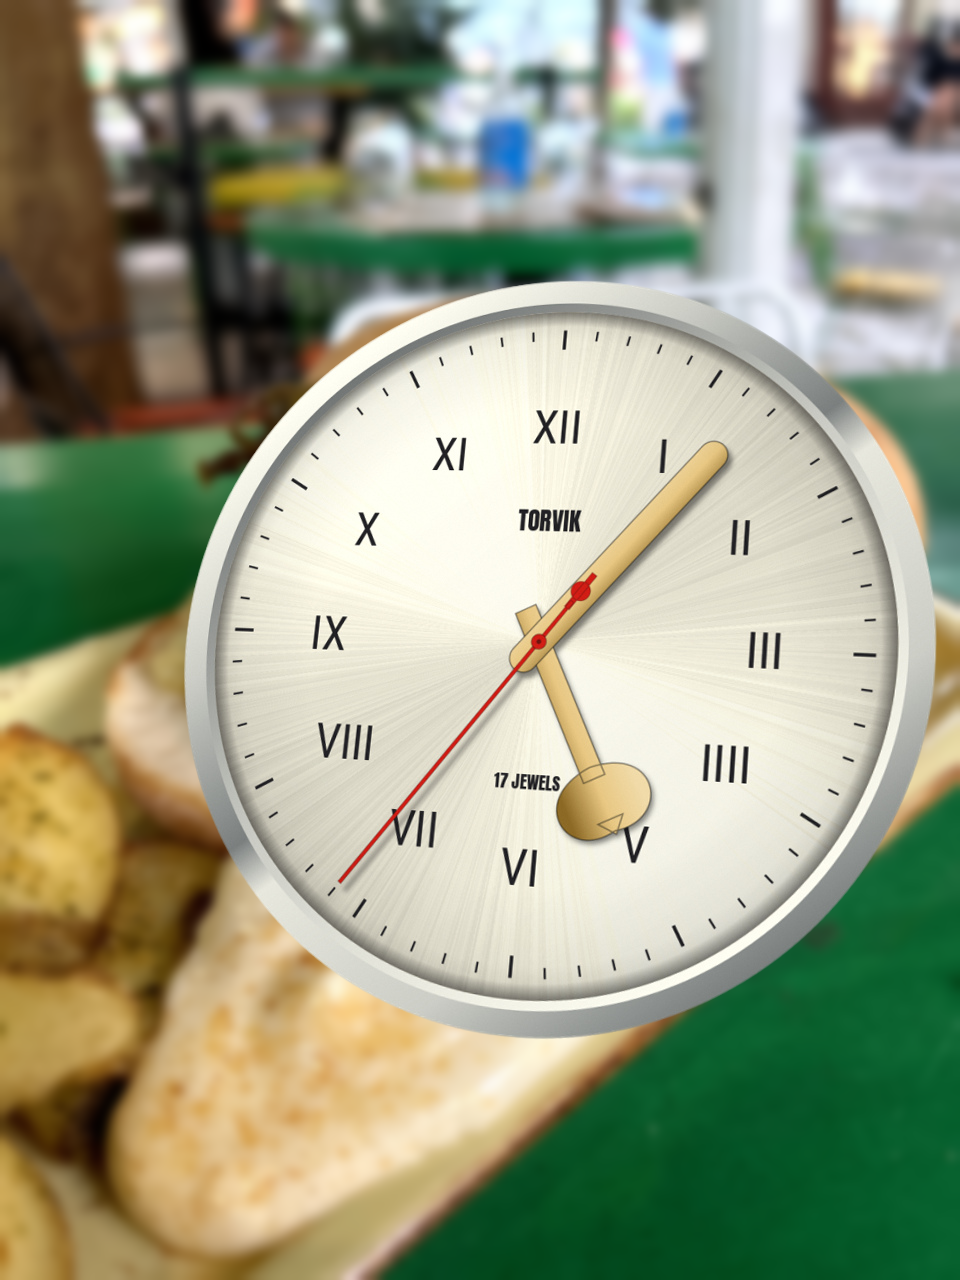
5:06:36
